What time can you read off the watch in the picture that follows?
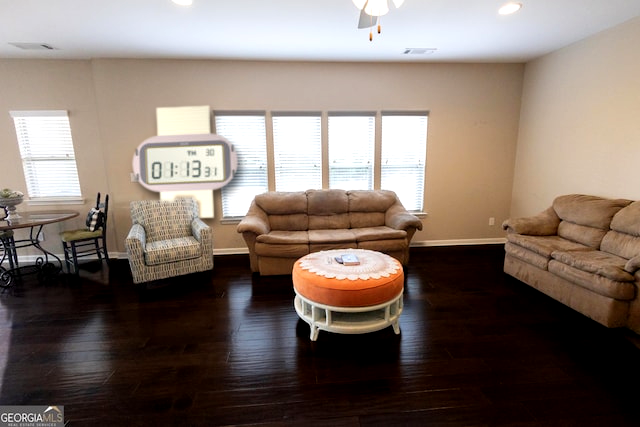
1:13:31
